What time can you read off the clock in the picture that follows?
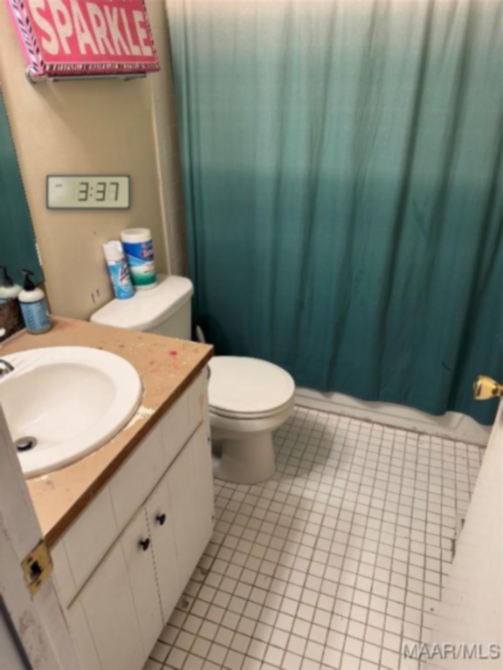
3:37
